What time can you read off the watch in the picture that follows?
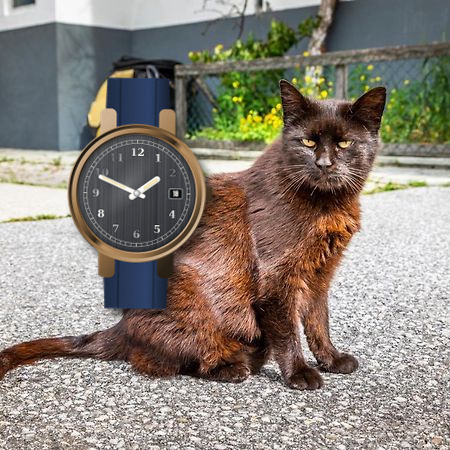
1:49
